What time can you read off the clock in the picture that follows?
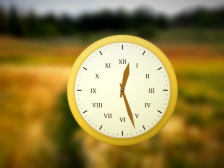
12:27
